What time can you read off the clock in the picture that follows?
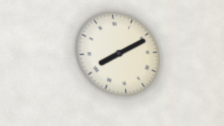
8:11
